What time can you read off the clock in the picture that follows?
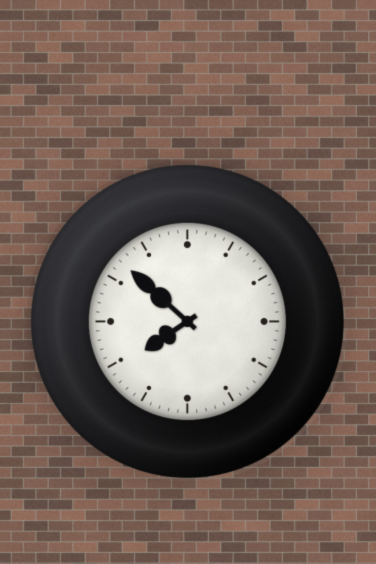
7:52
